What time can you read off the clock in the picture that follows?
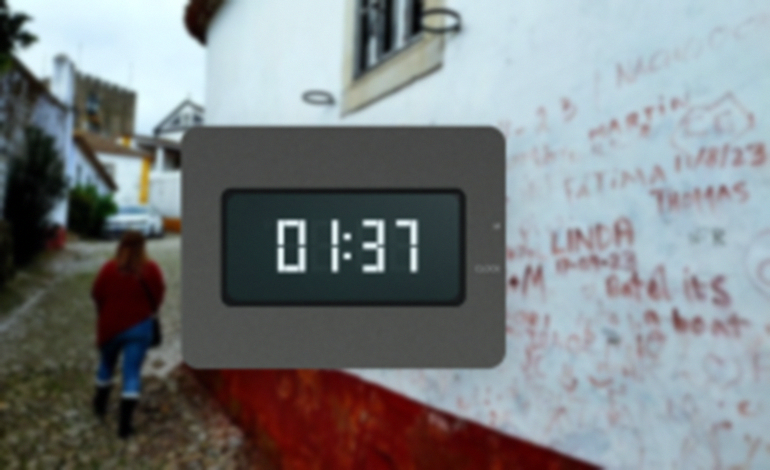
1:37
